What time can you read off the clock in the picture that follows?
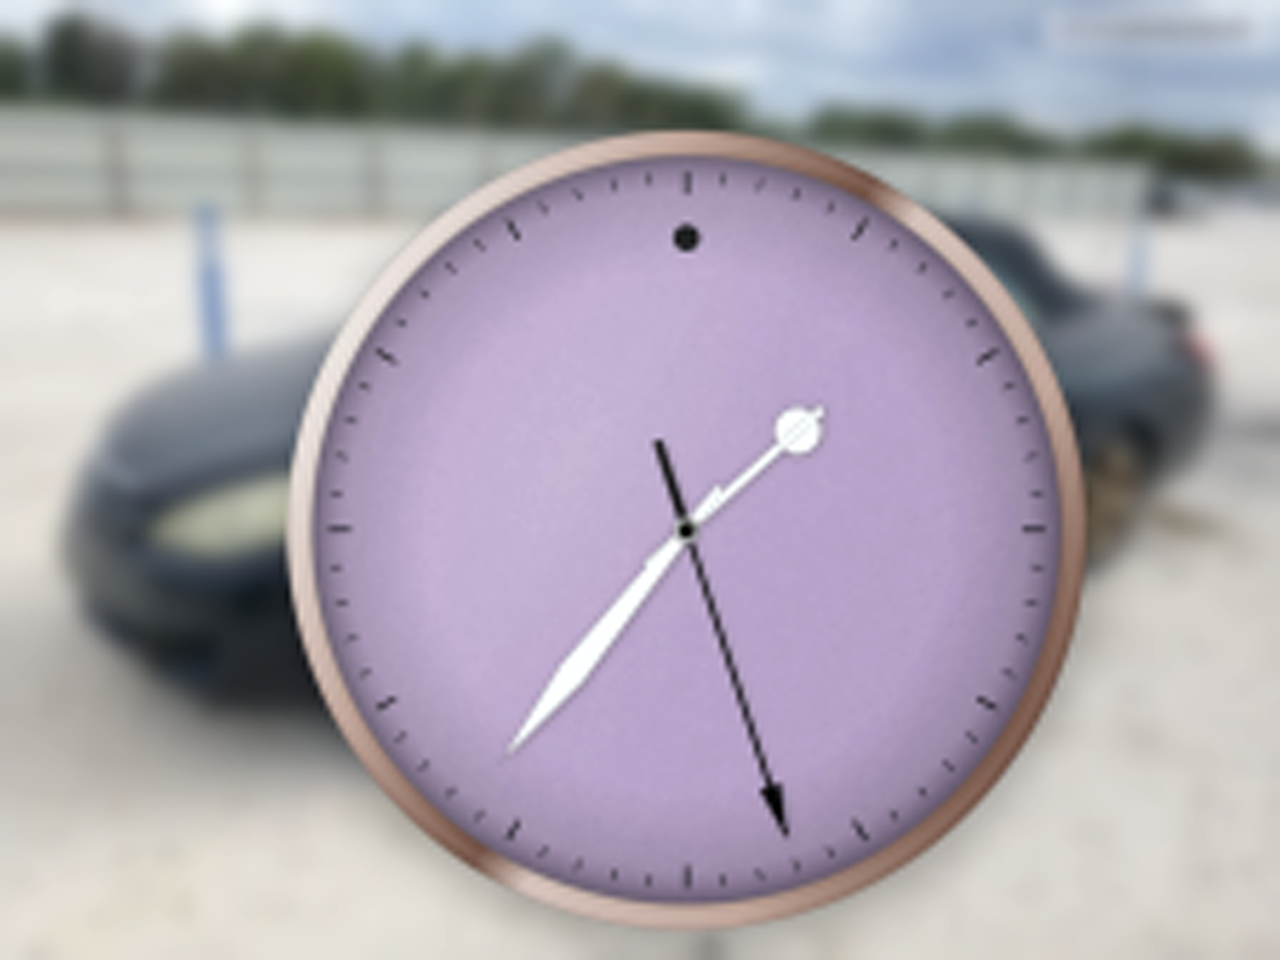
1:36:27
